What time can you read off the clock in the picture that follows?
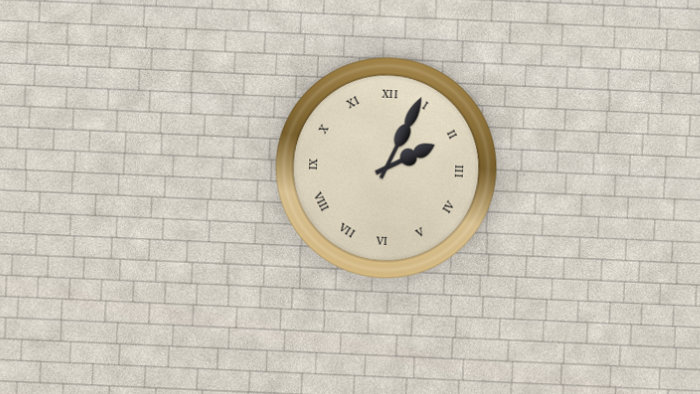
2:04
